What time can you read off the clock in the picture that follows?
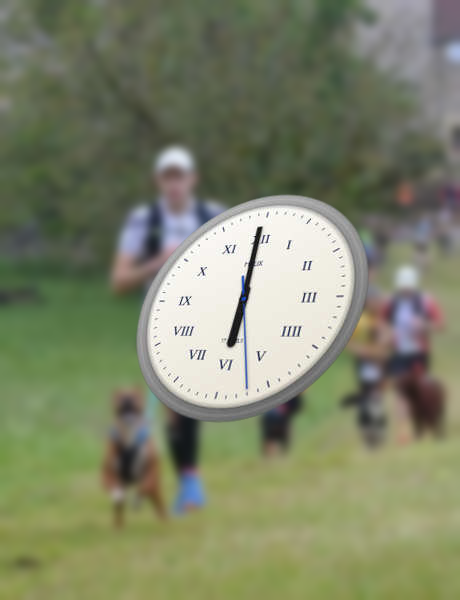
5:59:27
